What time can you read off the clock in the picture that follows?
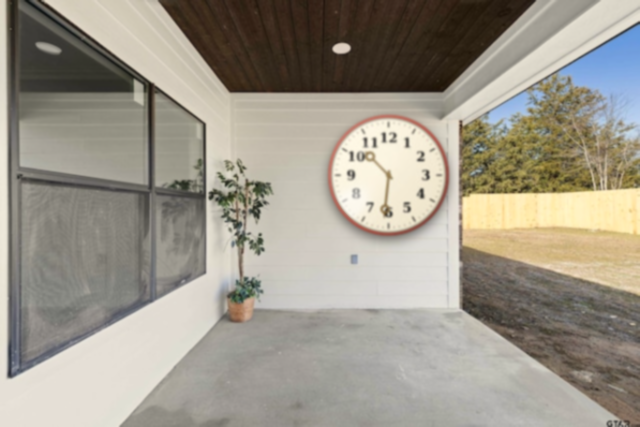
10:31
